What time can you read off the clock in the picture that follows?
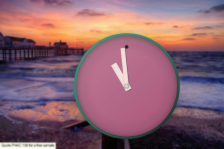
10:59
